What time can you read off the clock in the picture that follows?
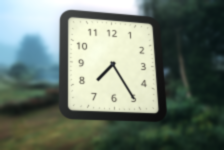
7:25
